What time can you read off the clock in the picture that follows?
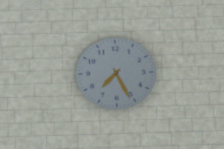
7:26
